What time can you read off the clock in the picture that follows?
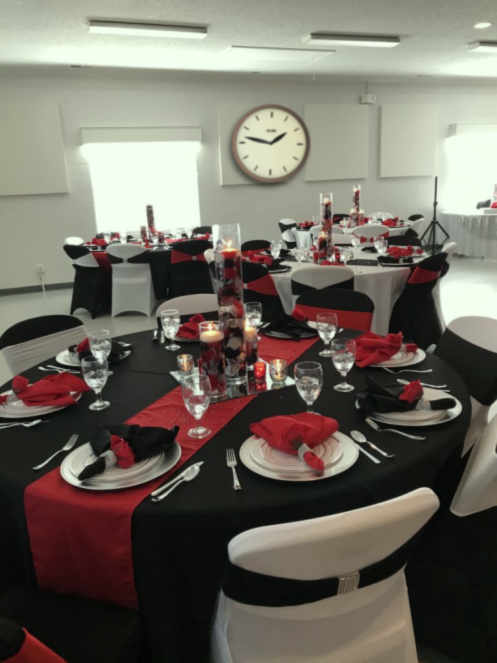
1:47
